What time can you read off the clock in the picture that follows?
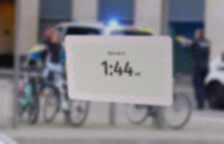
1:44
